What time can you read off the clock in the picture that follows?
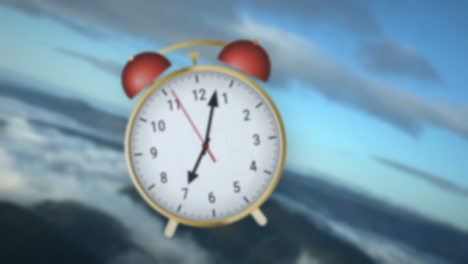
7:02:56
